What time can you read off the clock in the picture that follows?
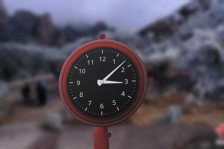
3:08
